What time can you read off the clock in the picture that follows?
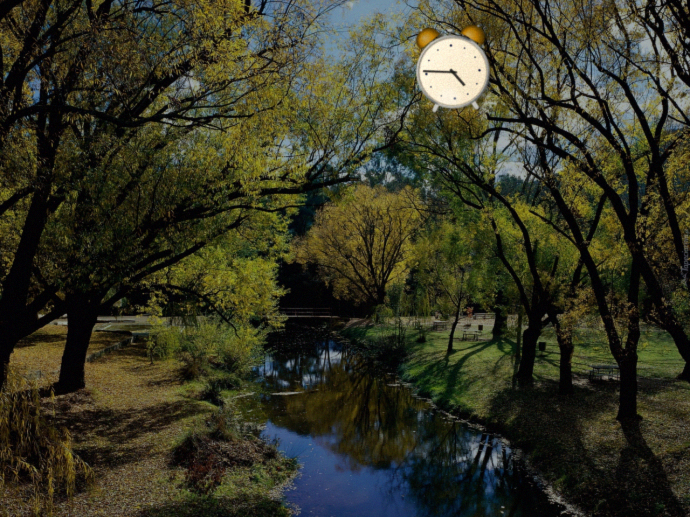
4:46
